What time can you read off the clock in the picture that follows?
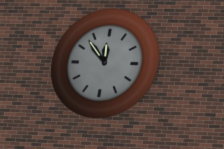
11:53
